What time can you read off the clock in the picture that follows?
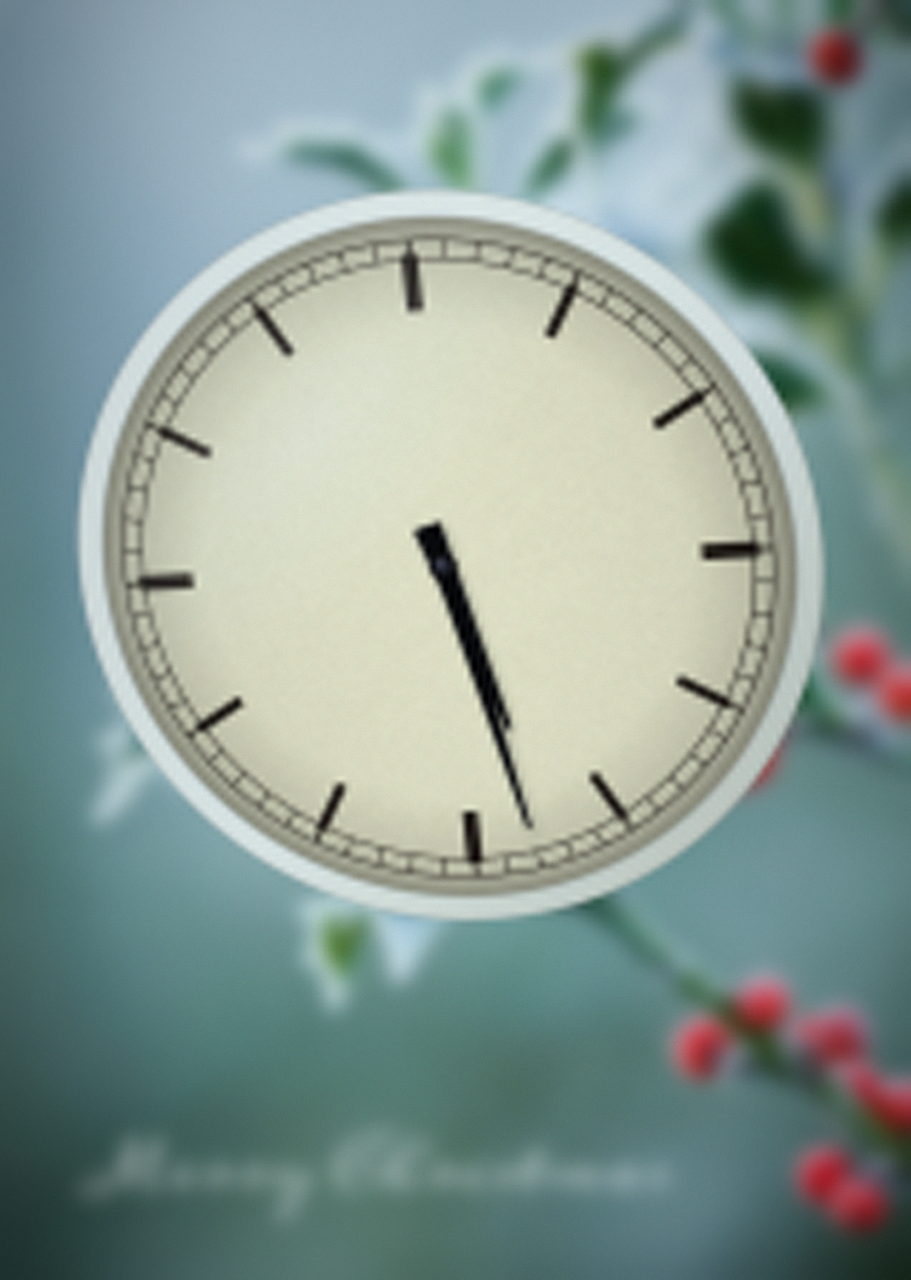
5:28
